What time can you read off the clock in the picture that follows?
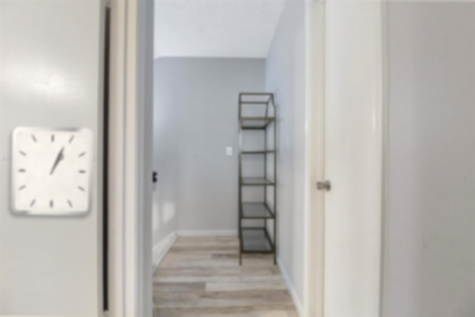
1:04
